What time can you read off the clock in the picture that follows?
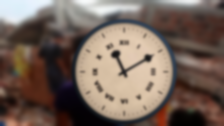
11:10
